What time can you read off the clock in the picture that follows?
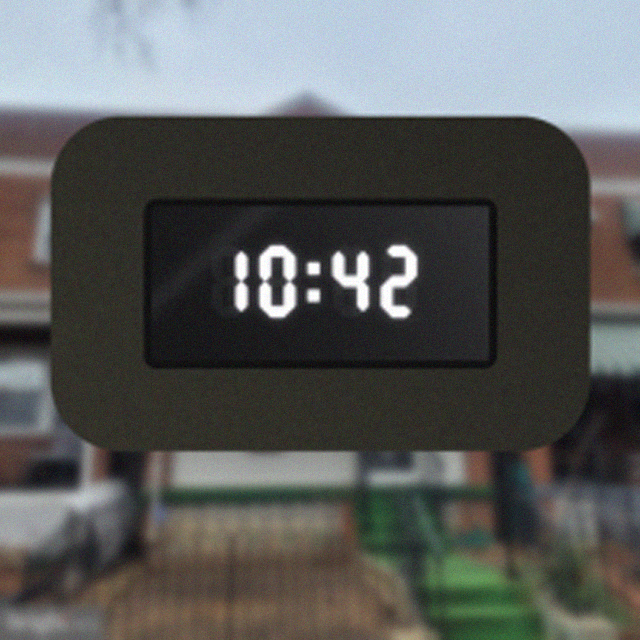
10:42
